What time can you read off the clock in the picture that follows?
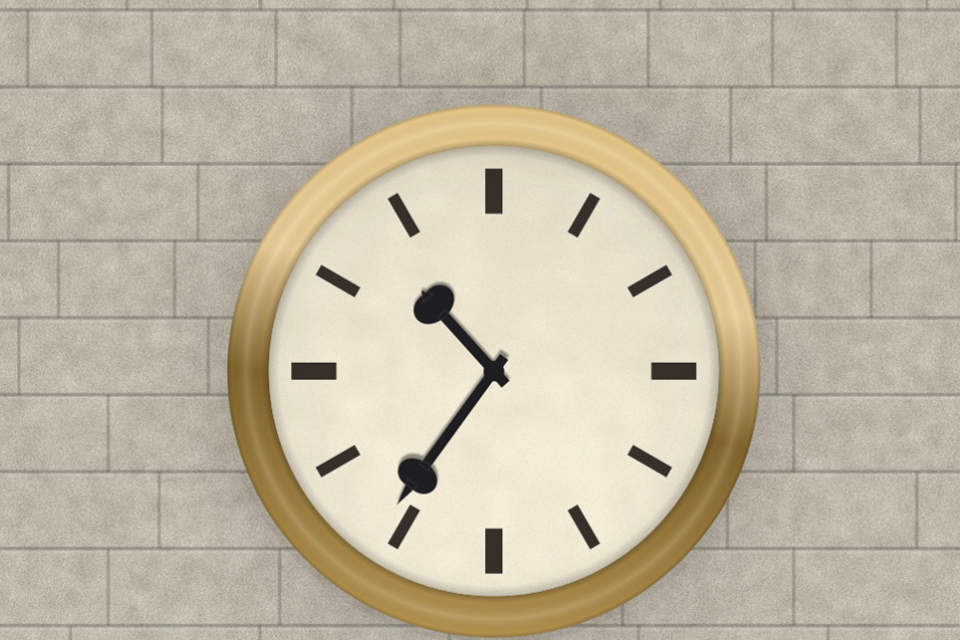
10:36
